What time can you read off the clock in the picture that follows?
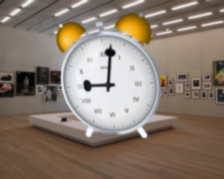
9:02
